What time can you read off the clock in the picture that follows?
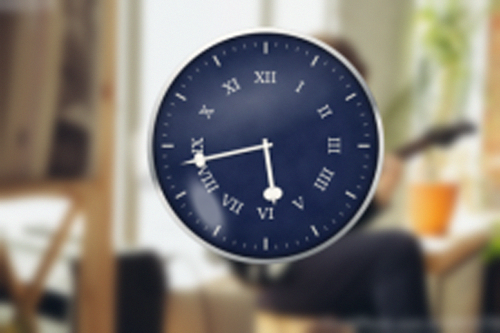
5:43
